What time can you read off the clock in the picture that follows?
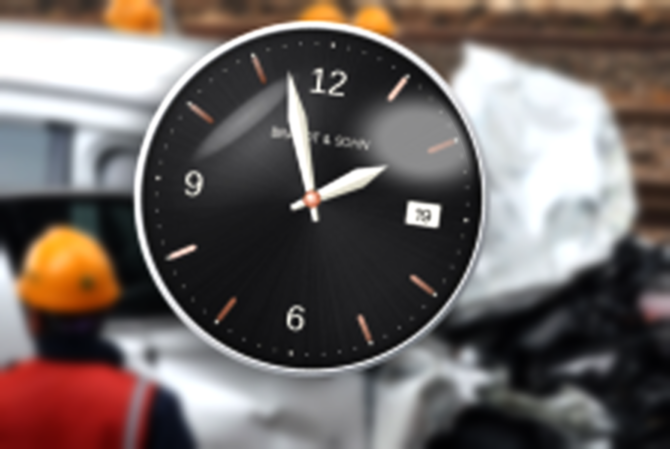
1:57
